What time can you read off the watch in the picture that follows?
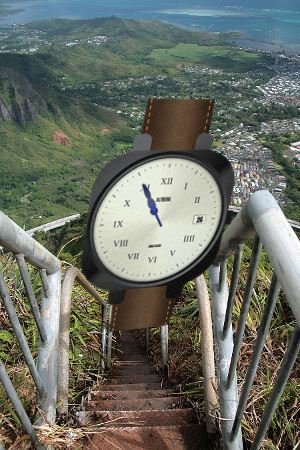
10:55
